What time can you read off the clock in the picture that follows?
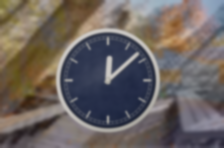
12:08
